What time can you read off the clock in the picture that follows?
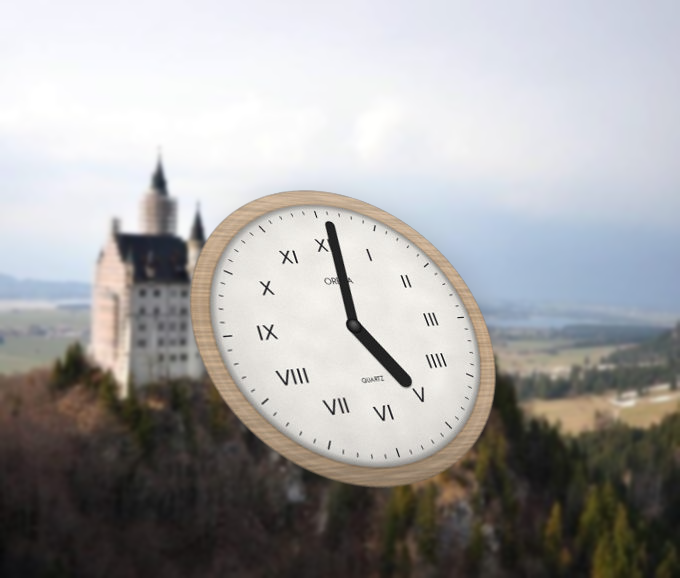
5:01
